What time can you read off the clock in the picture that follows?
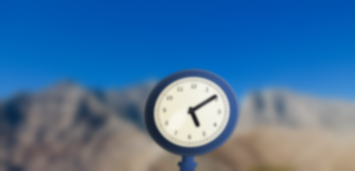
5:09
